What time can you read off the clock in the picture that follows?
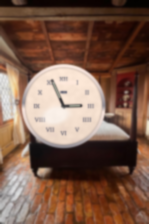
2:56
